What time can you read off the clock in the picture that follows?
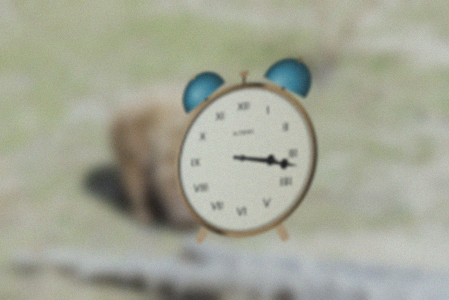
3:17
